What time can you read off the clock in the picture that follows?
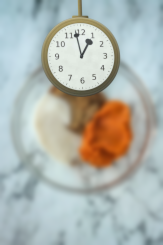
12:58
